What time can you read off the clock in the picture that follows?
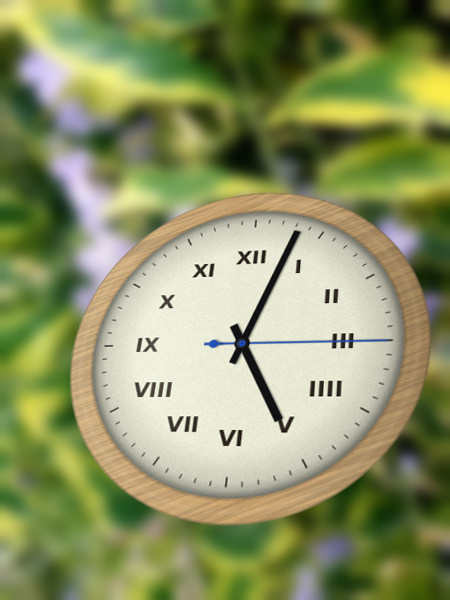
5:03:15
